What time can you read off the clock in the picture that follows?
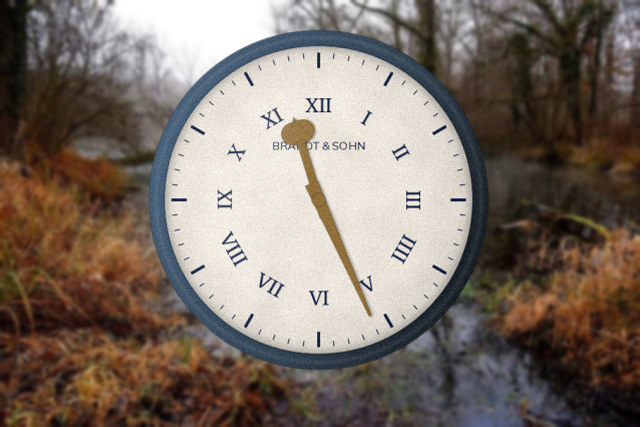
11:26
